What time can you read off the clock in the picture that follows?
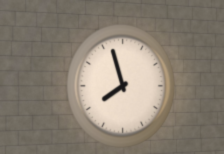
7:57
